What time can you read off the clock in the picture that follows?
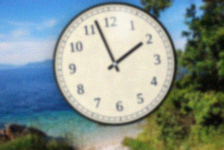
1:57
